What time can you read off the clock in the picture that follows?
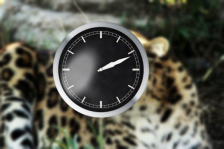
2:11
